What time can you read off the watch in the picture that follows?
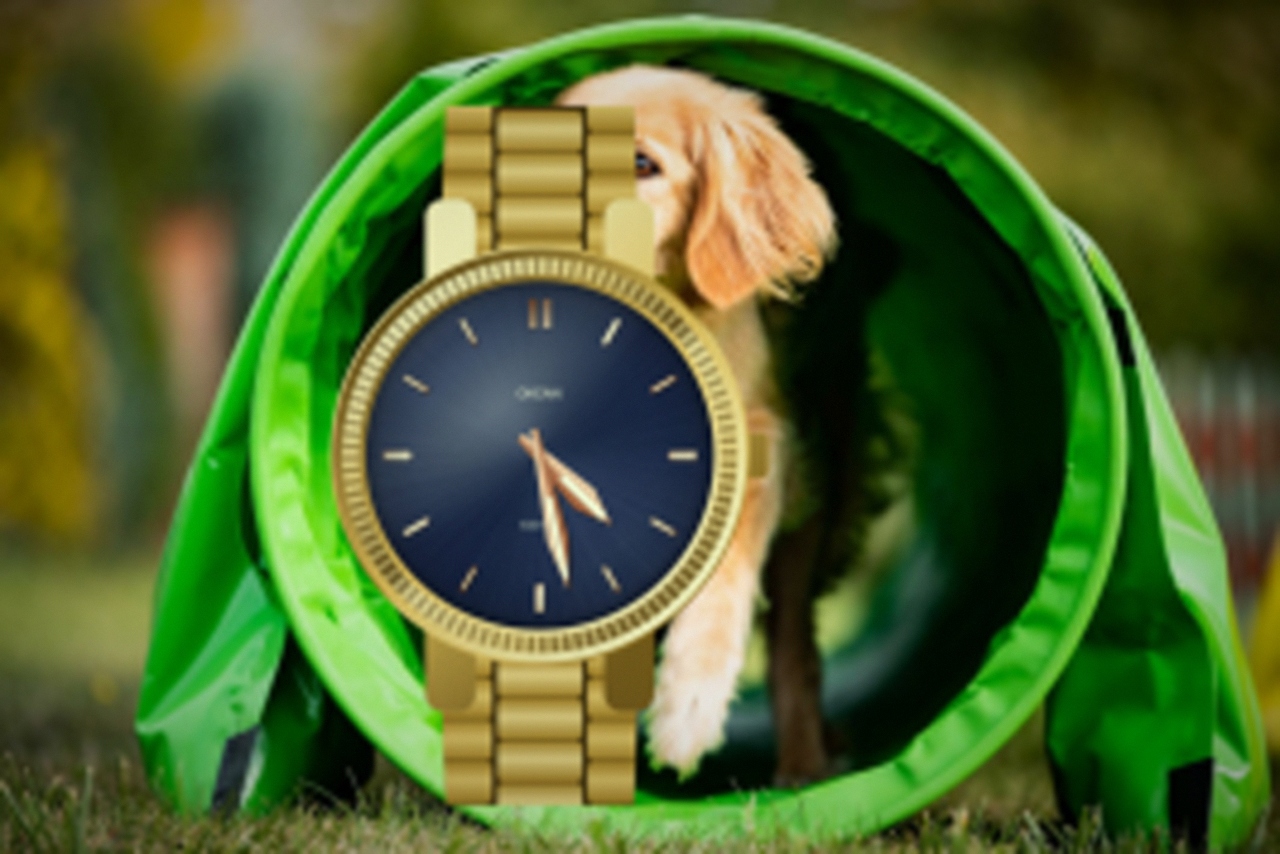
4:28
